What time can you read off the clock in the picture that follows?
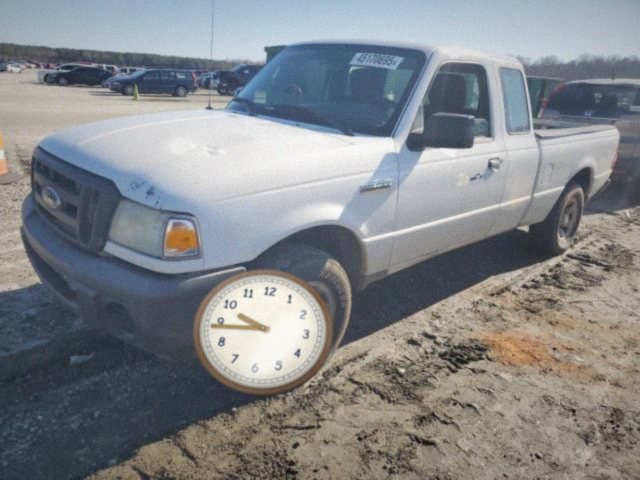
9:44
